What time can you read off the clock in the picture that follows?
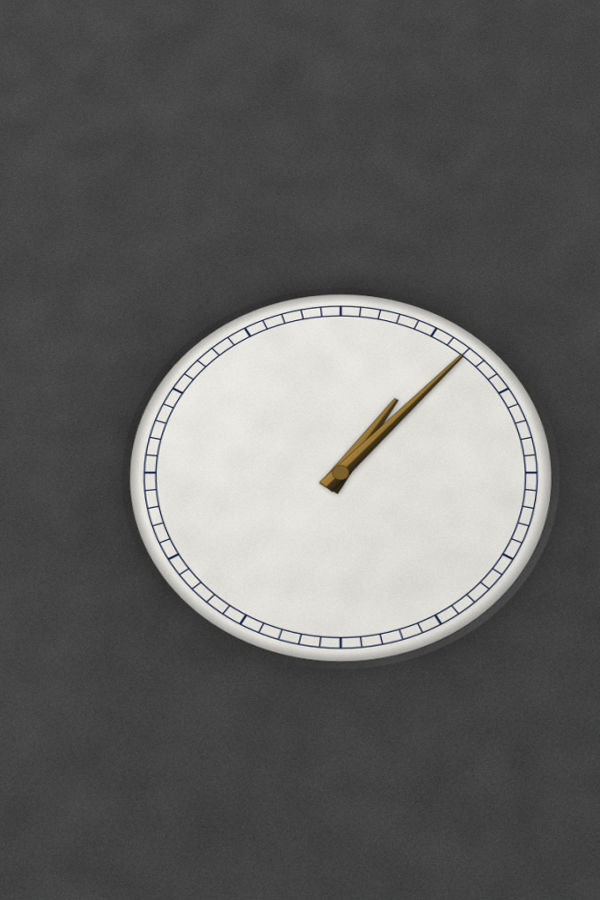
1:07
